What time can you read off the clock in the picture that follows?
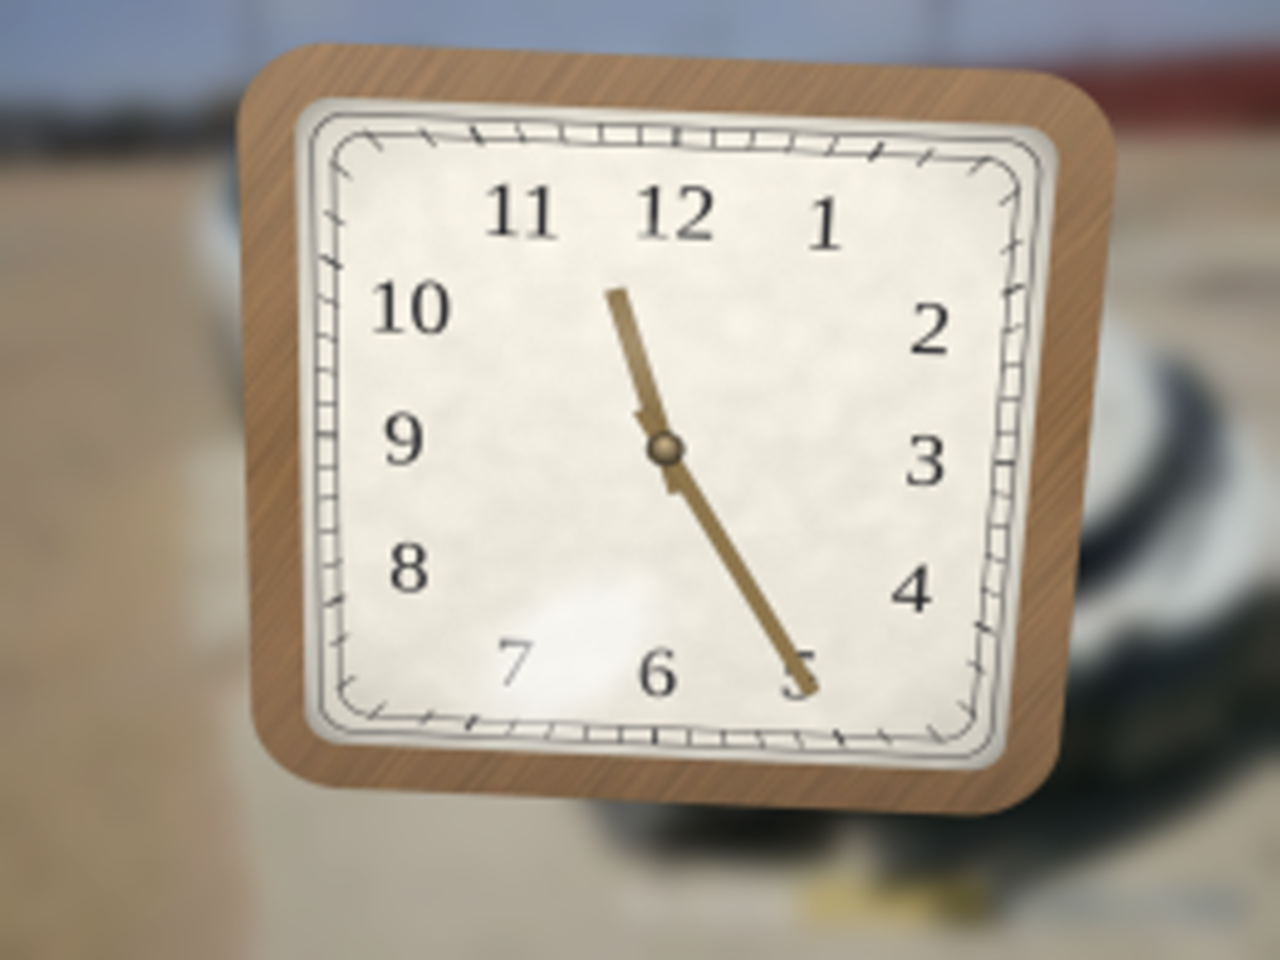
11:25
